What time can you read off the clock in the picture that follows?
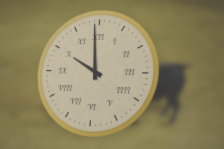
9:59
